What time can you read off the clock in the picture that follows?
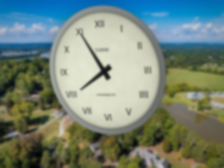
7:55
